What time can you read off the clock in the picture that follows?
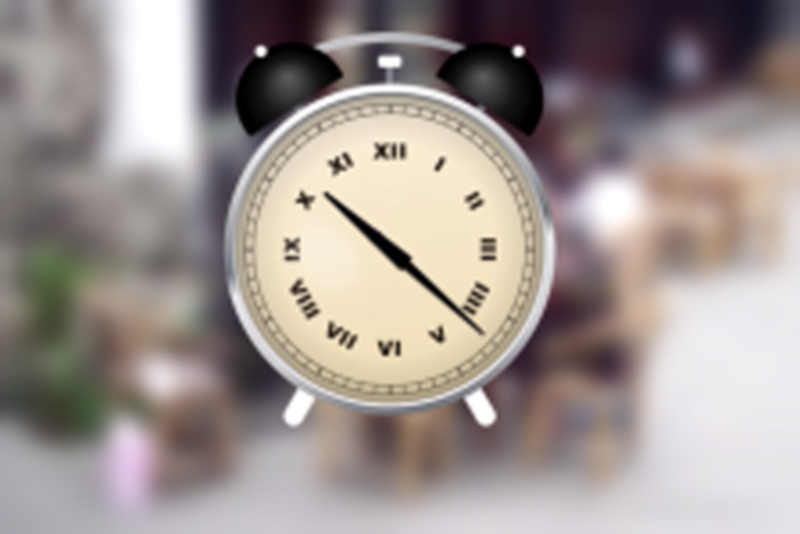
10:22
